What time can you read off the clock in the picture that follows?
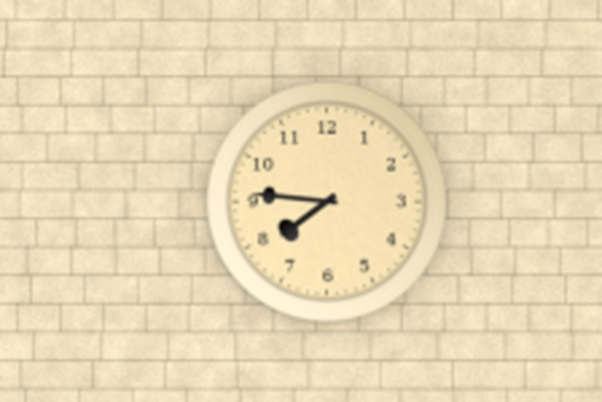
7:46
